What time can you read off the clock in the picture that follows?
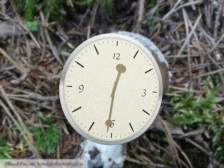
12:31
